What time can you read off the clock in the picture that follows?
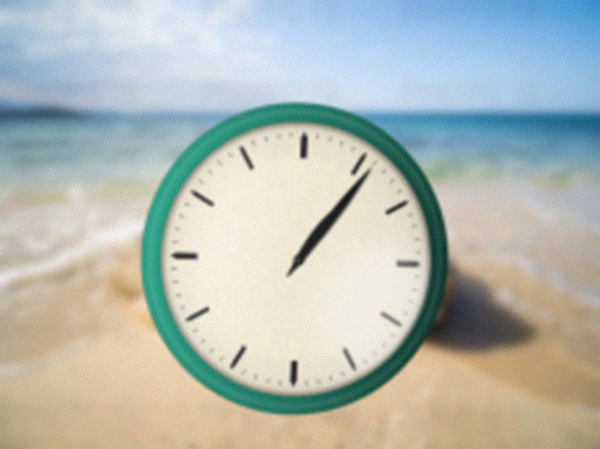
1:06
